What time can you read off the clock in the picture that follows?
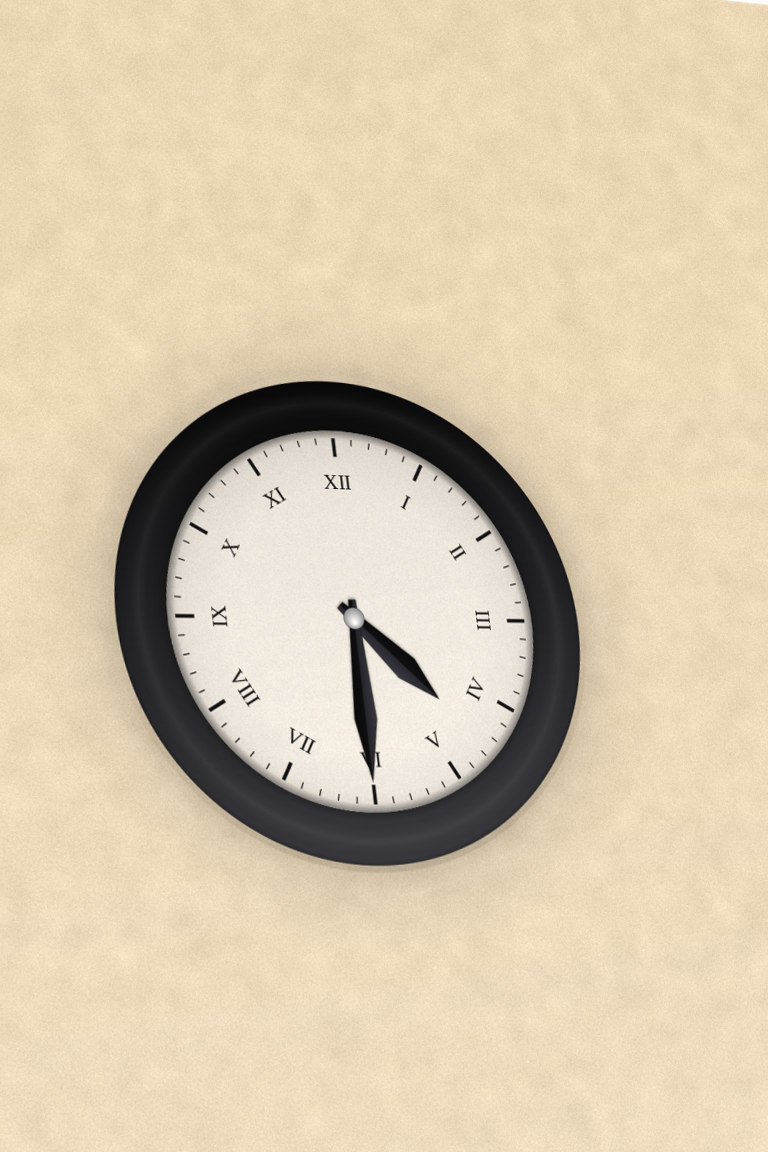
4:30
